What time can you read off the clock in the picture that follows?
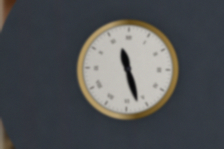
11:27
